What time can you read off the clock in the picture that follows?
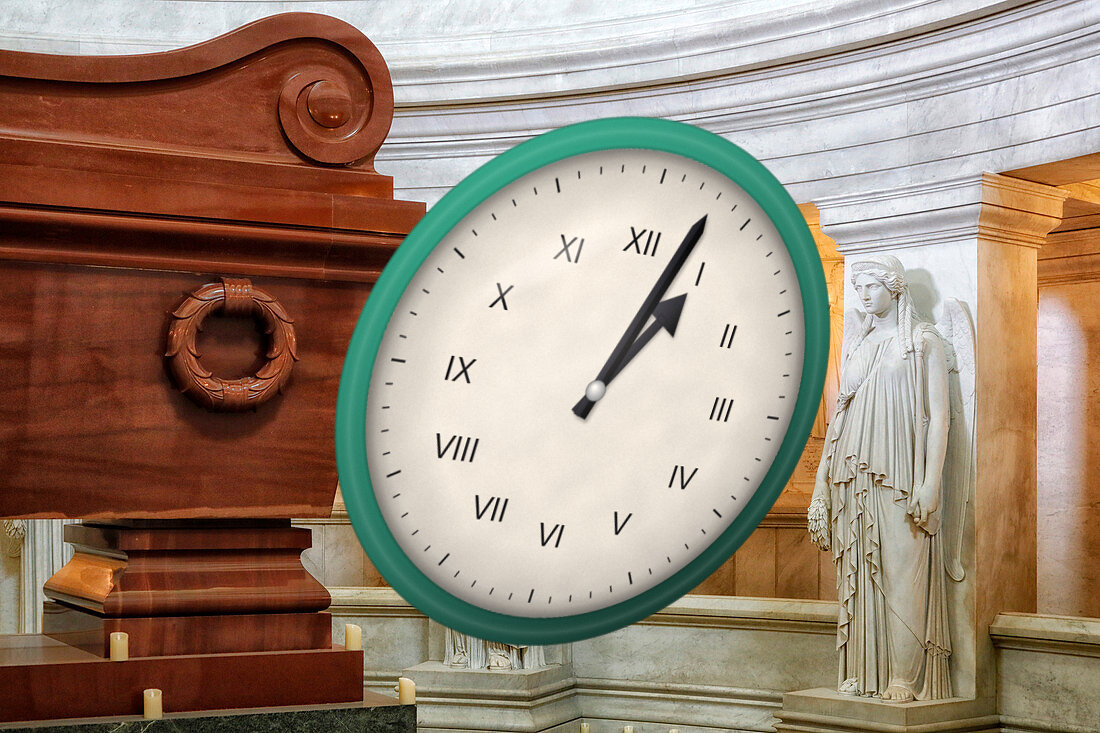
1:03
